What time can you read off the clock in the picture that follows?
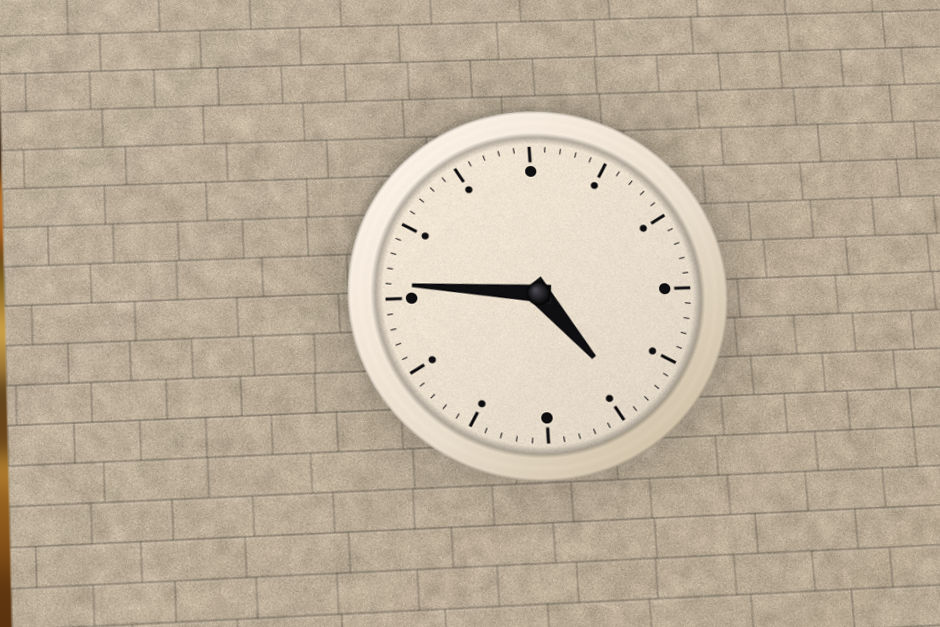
4:46
